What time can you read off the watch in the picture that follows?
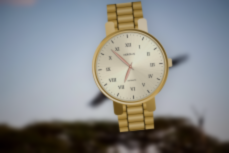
6:53
